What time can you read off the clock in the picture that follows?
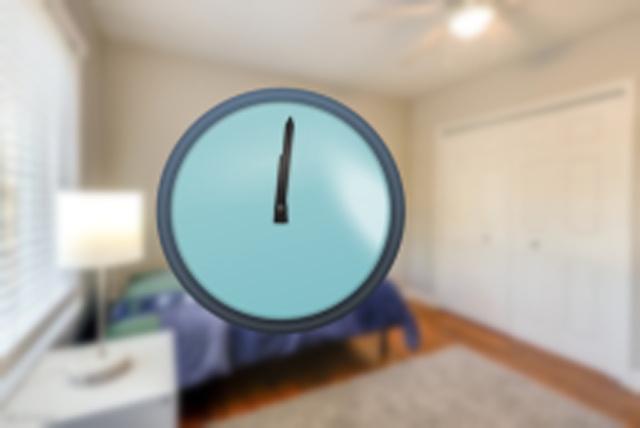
12:01
